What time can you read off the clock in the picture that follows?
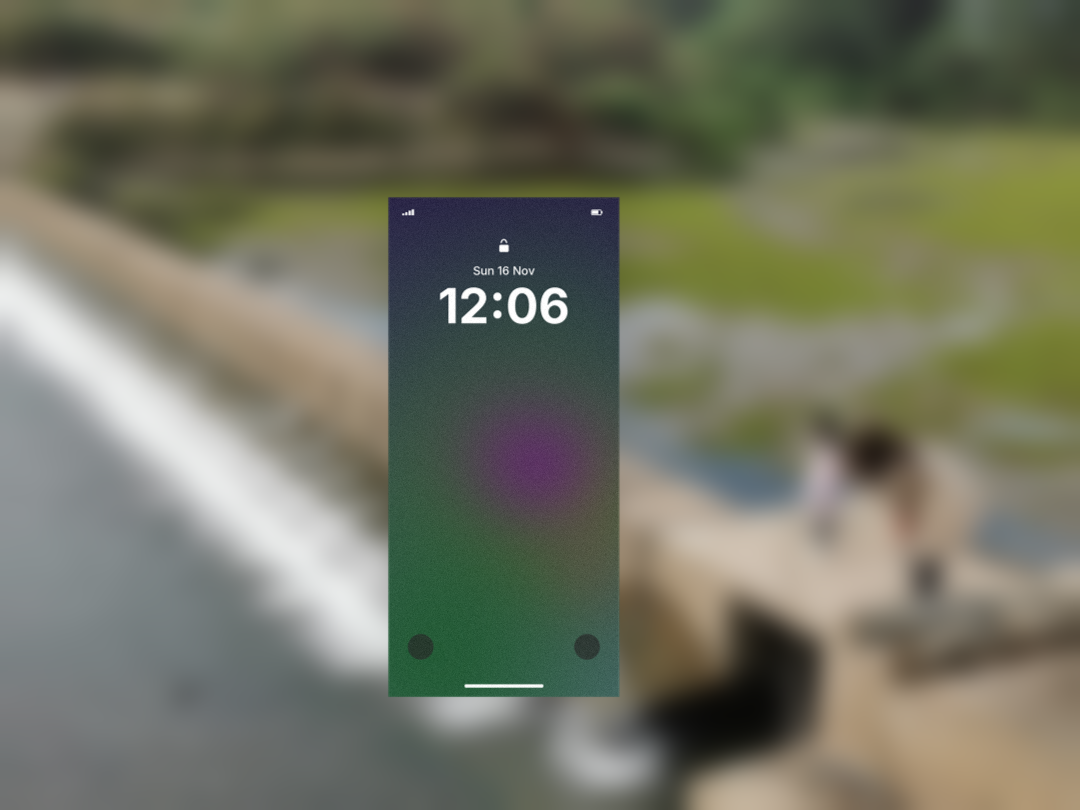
12:06
